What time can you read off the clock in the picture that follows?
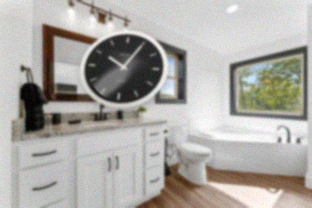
10:05
